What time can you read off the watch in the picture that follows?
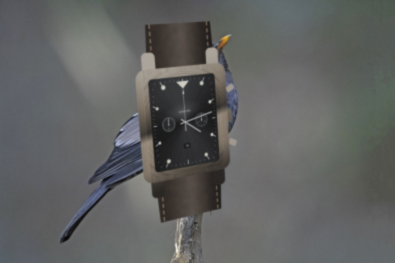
4:13
